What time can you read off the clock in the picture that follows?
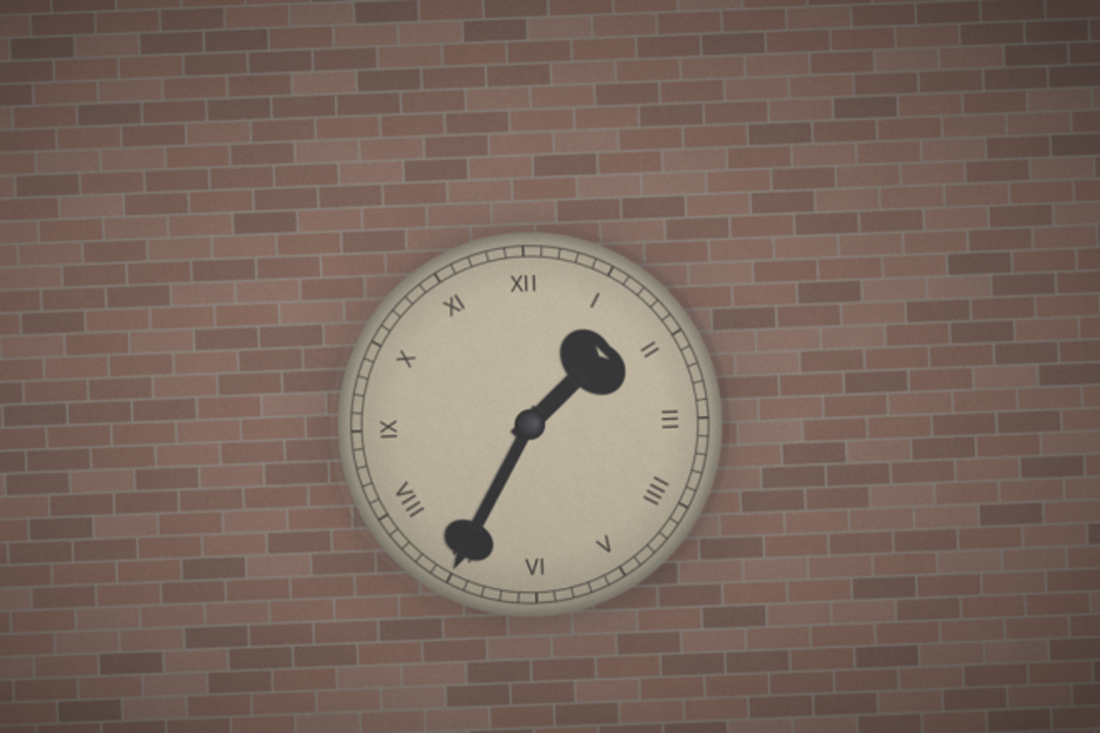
1:35
